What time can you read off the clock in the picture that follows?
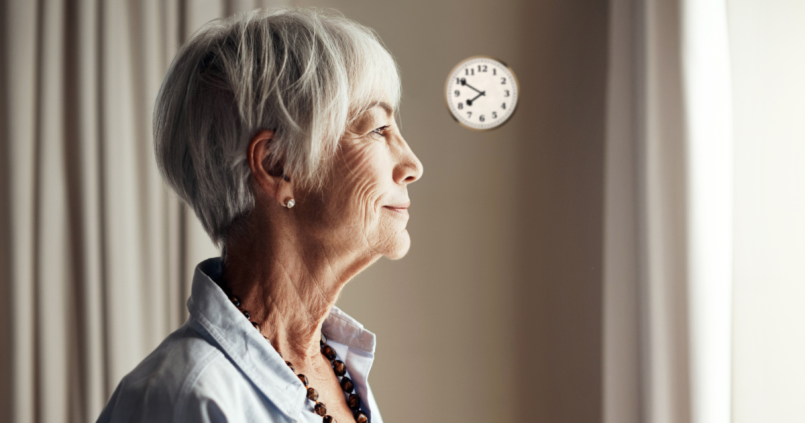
7:50
